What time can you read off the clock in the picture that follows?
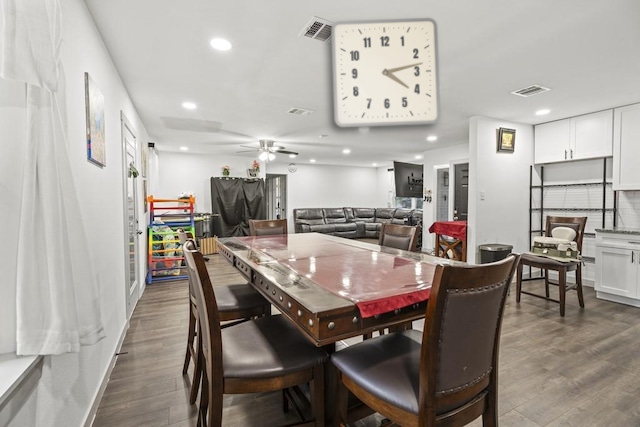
4:13
